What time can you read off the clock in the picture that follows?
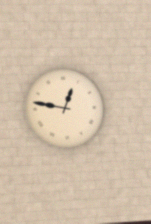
12:47
